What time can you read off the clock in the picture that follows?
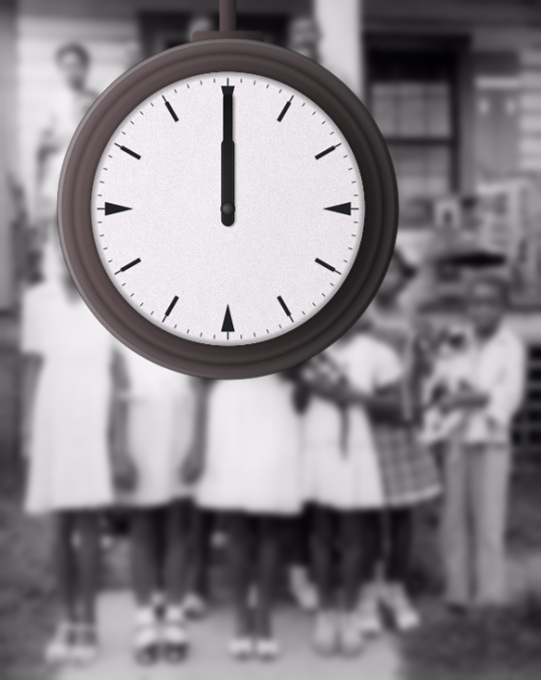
12:00
